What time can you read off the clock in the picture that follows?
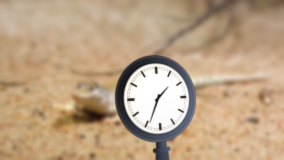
1:34
